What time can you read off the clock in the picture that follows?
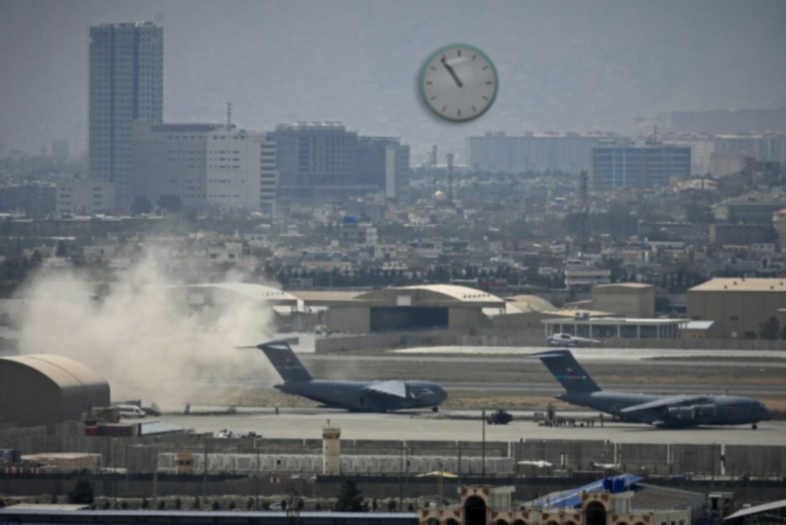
10:54
